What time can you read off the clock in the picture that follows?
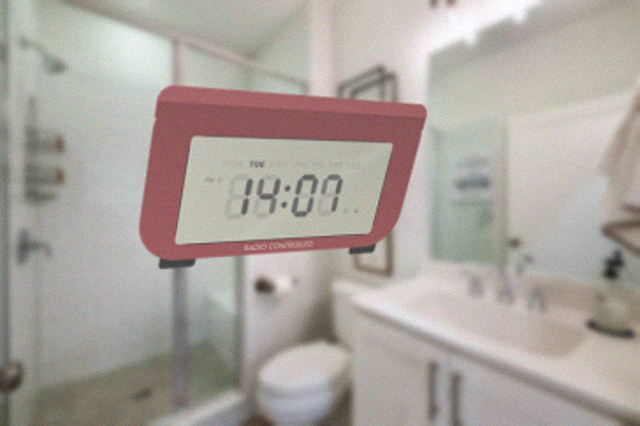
14:07
